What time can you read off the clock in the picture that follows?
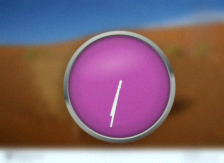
6:32
